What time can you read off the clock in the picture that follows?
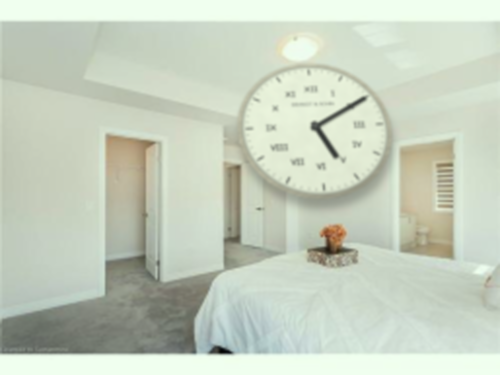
5:10
